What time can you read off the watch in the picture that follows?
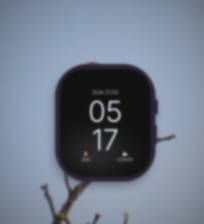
5:17
